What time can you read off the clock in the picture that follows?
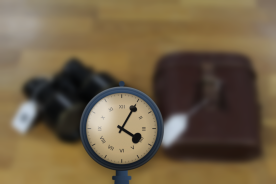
4:05
